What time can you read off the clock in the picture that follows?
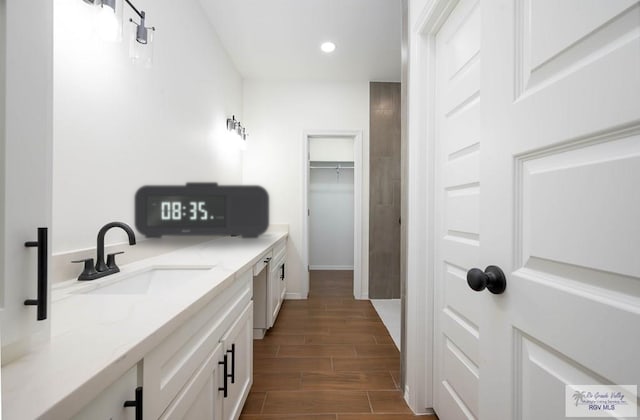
8:35
